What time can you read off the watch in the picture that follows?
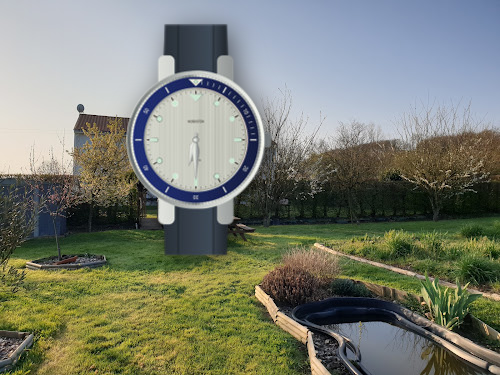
6:30
